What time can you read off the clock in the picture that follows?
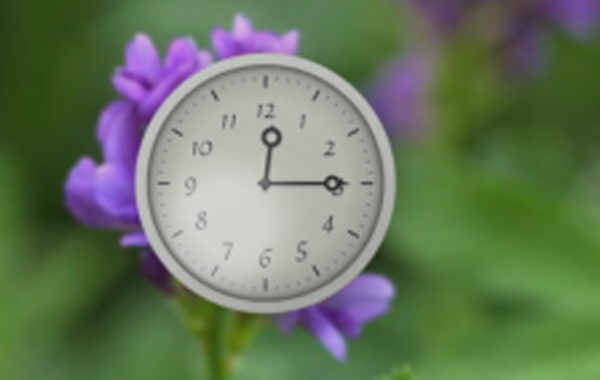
12:15
